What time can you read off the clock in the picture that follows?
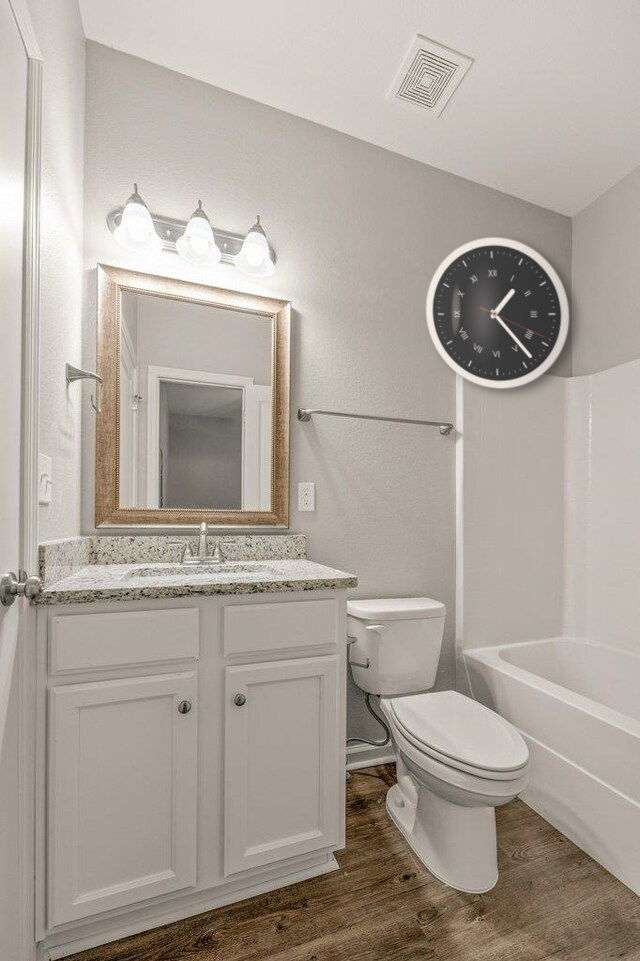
1:23:19
